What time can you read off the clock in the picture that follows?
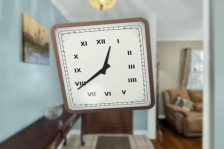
12:39
